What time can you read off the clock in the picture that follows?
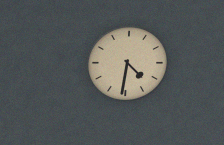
4:31
